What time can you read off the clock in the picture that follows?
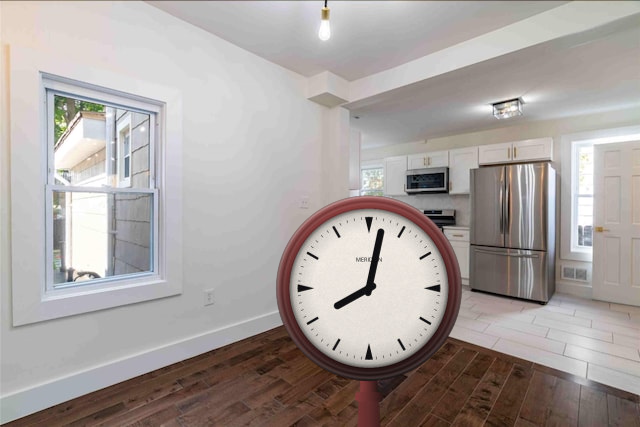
8:02
